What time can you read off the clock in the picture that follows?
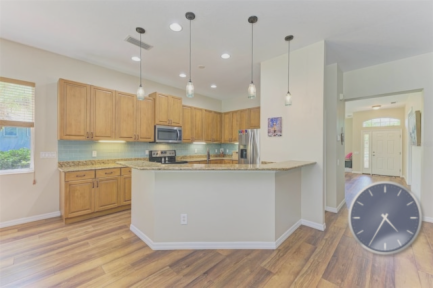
4:35
